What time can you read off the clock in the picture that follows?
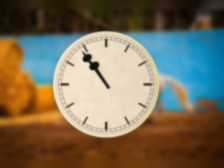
10:54
